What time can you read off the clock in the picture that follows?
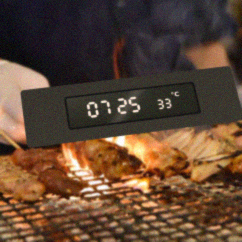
7:25
